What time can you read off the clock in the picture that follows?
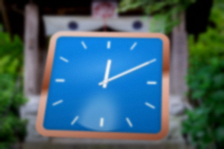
12:10
